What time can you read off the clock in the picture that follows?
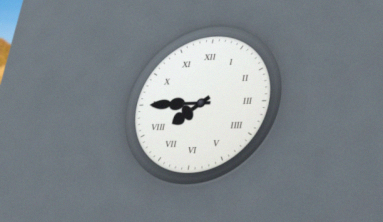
7:45
